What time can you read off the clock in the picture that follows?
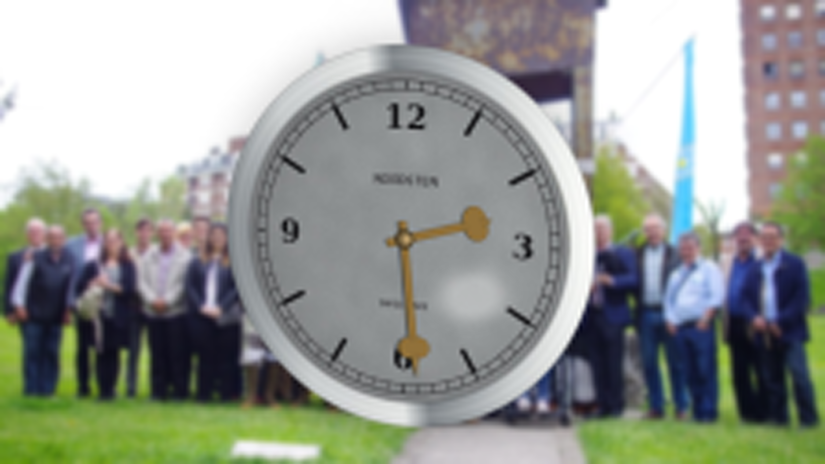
2:29
